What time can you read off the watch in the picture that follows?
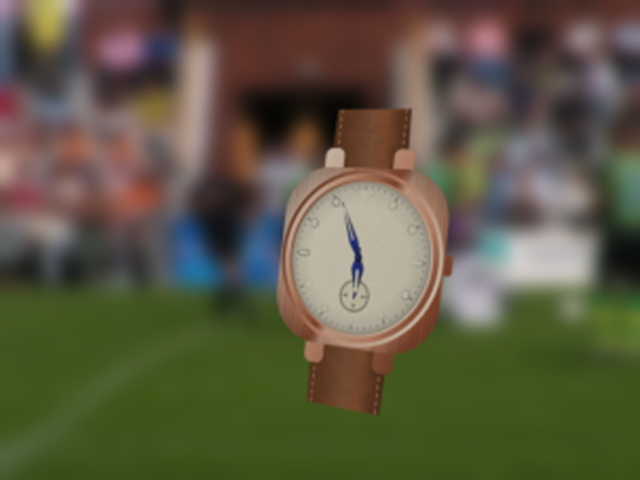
5:56
